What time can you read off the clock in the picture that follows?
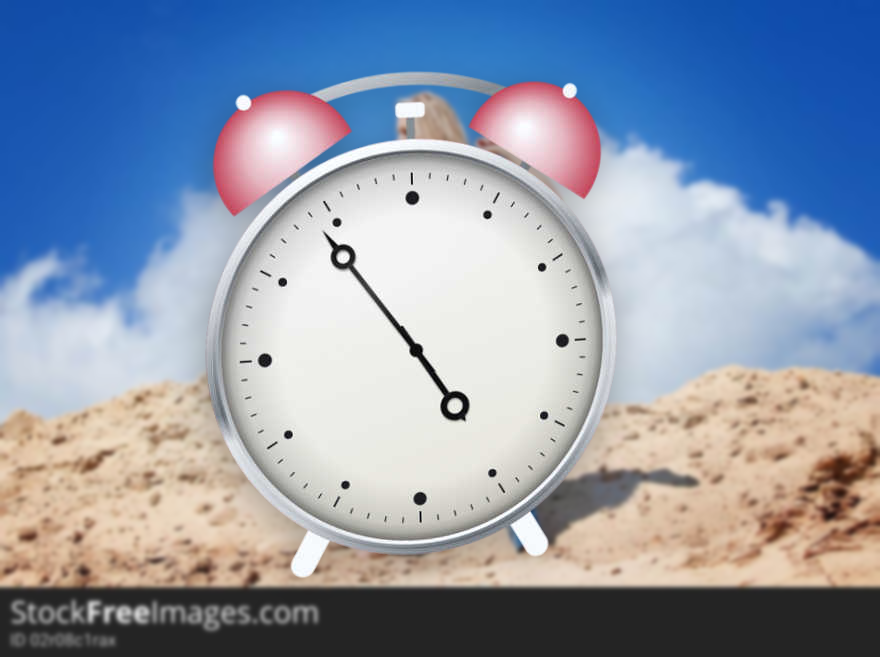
4:54
